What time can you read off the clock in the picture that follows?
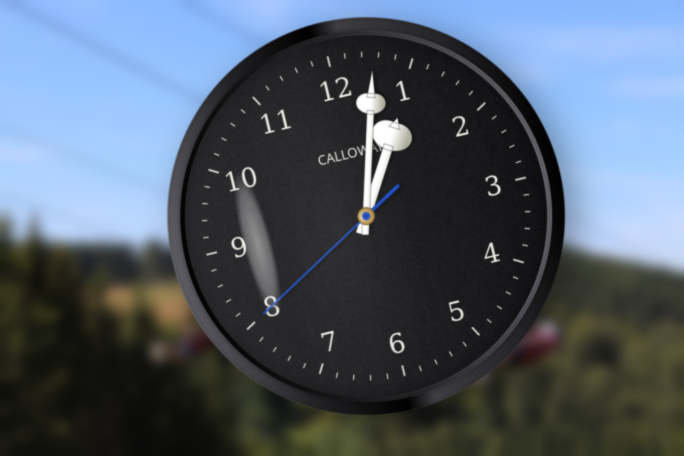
1:02:40
